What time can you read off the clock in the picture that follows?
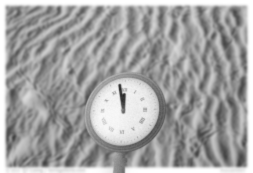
11:58
